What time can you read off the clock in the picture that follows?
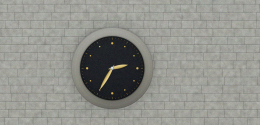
2:35
